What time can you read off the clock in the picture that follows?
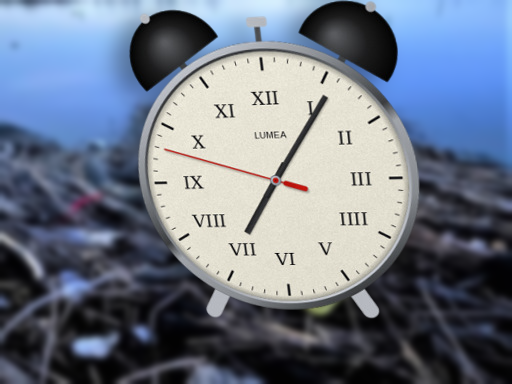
7:05:48
